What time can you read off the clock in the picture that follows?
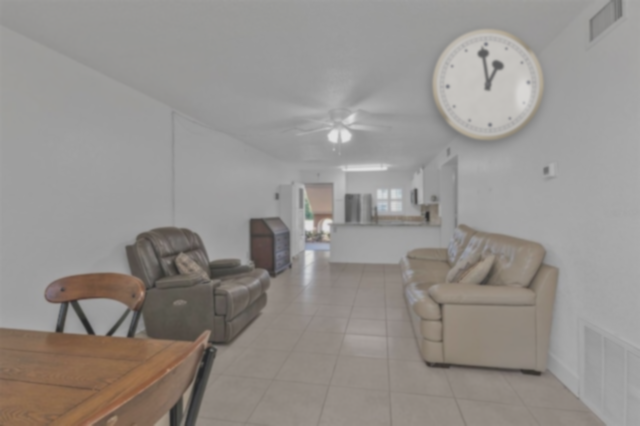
12:59
